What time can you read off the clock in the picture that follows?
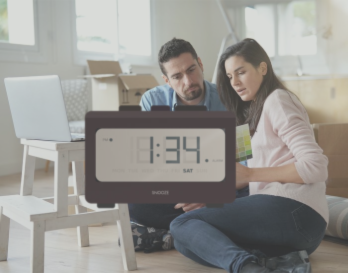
1:34
